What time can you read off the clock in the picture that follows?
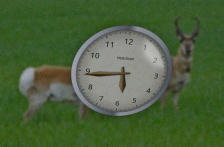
5:44
